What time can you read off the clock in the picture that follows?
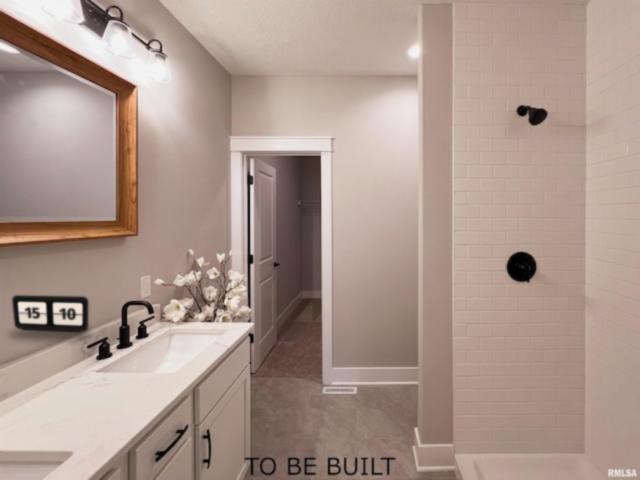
15:10
